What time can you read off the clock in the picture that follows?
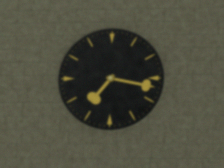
7:17
